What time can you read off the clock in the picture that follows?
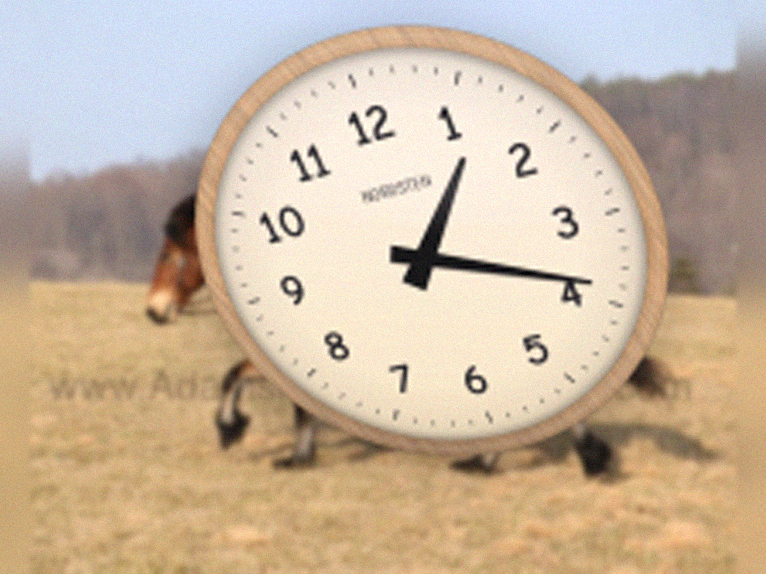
1:19
